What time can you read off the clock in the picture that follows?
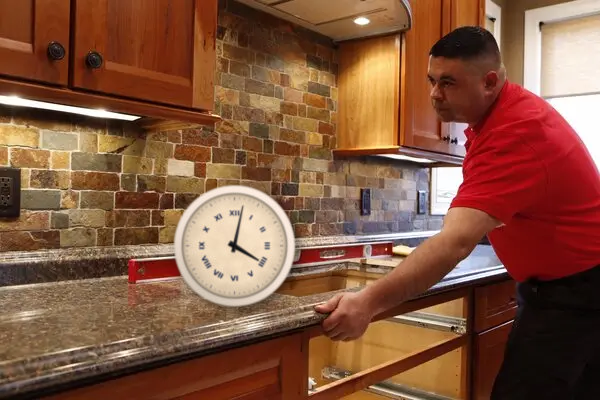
4:02
